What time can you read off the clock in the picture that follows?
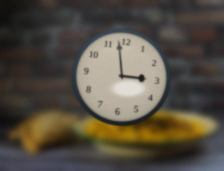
2:58
